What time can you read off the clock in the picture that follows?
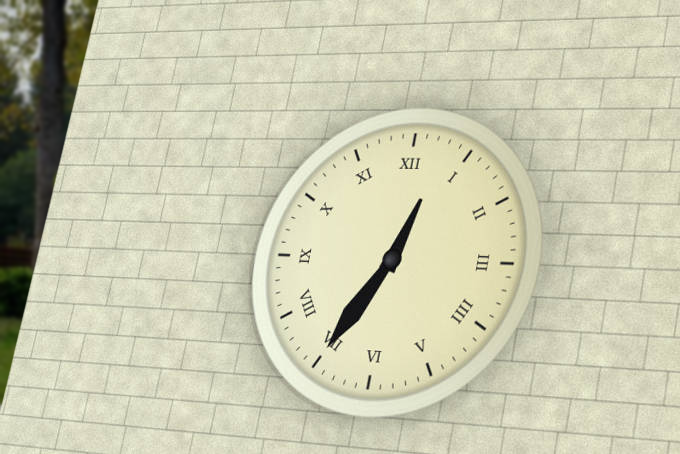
12:35
